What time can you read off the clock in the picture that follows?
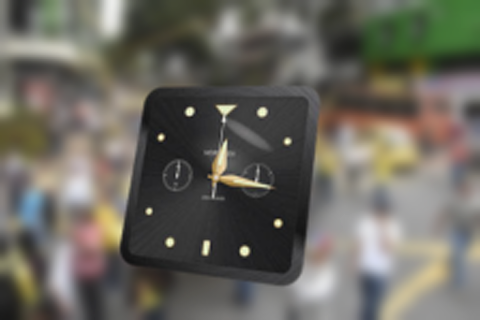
12:16
